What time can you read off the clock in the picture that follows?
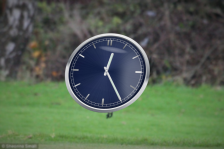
12:25
